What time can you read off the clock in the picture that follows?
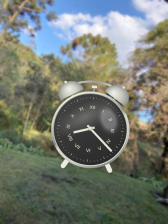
8:22
